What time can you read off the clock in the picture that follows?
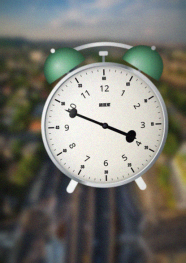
3:49
